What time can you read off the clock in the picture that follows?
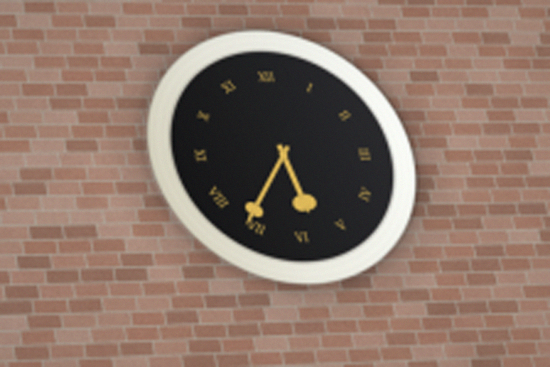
5:36
